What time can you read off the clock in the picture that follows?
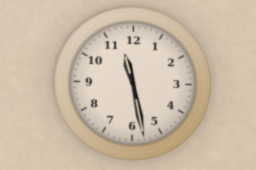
11:28
